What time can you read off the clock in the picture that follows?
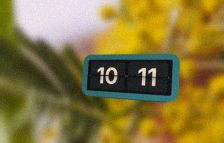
10:11
